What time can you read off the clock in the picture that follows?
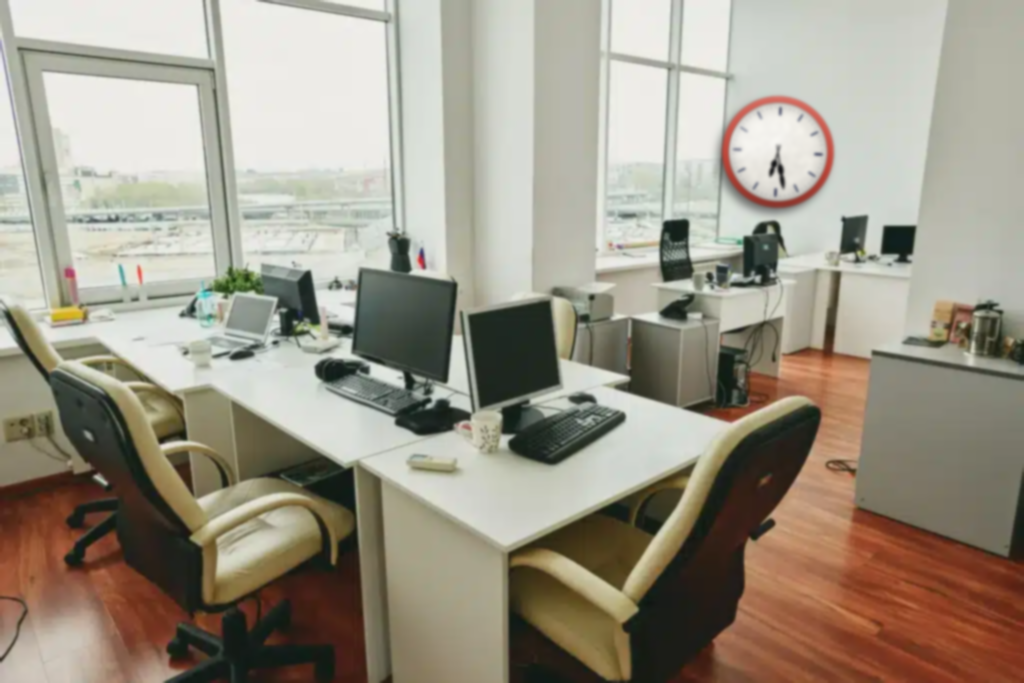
6:28
